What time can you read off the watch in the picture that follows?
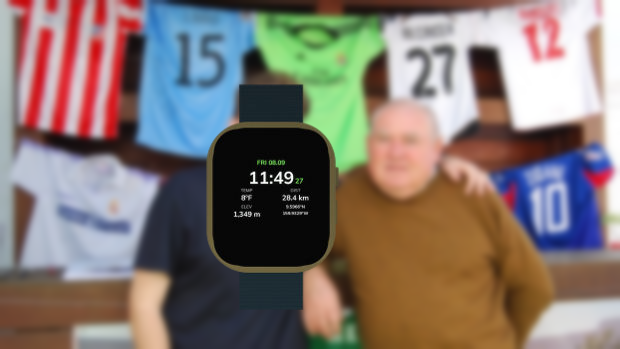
11:49
